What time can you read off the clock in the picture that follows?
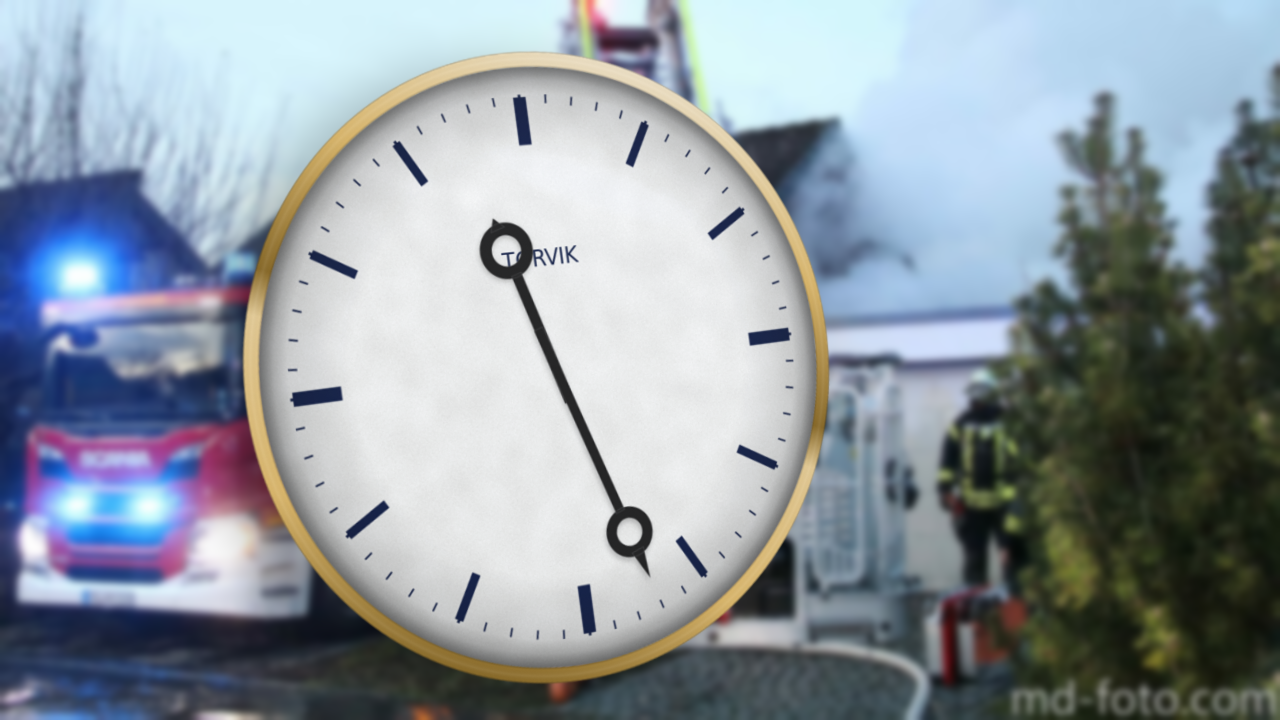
11:27
